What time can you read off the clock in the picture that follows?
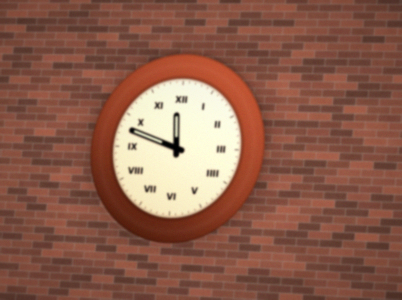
11:48
